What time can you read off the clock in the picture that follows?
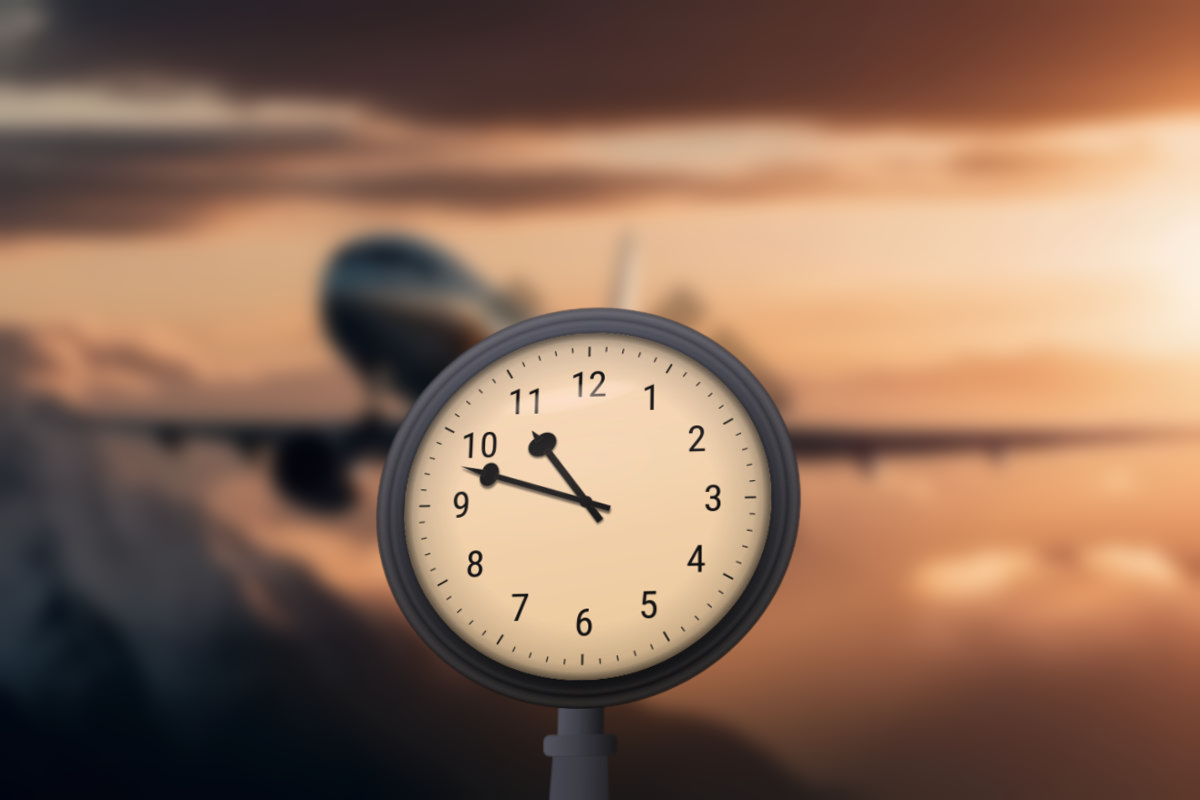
10:48
